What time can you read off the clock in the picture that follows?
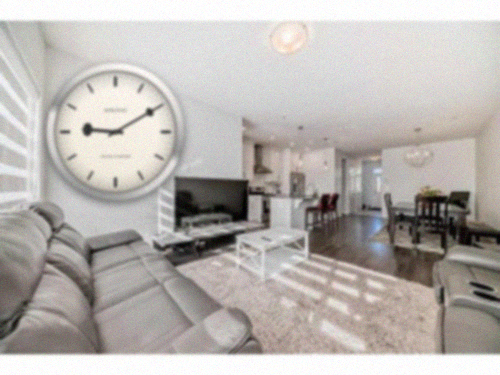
9:10
